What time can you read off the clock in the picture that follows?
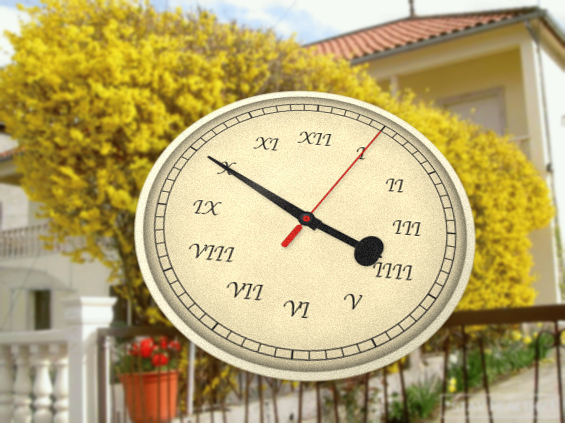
3:50:05
